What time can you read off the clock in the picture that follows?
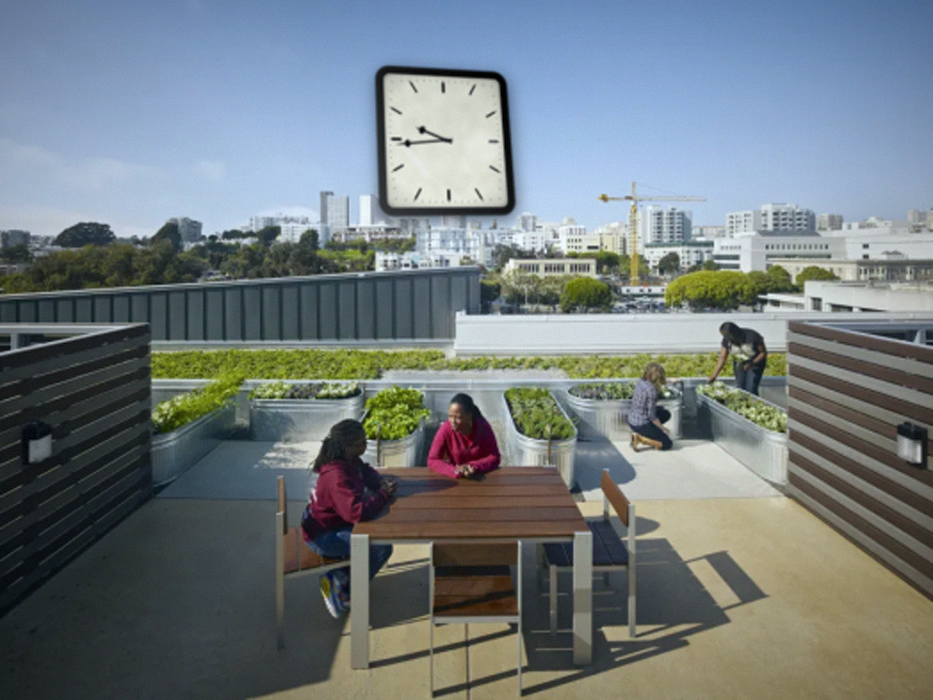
9:44
